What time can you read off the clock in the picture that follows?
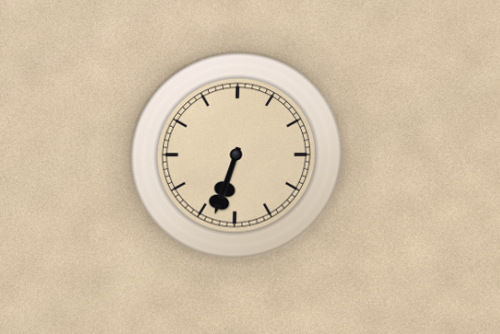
6:33
